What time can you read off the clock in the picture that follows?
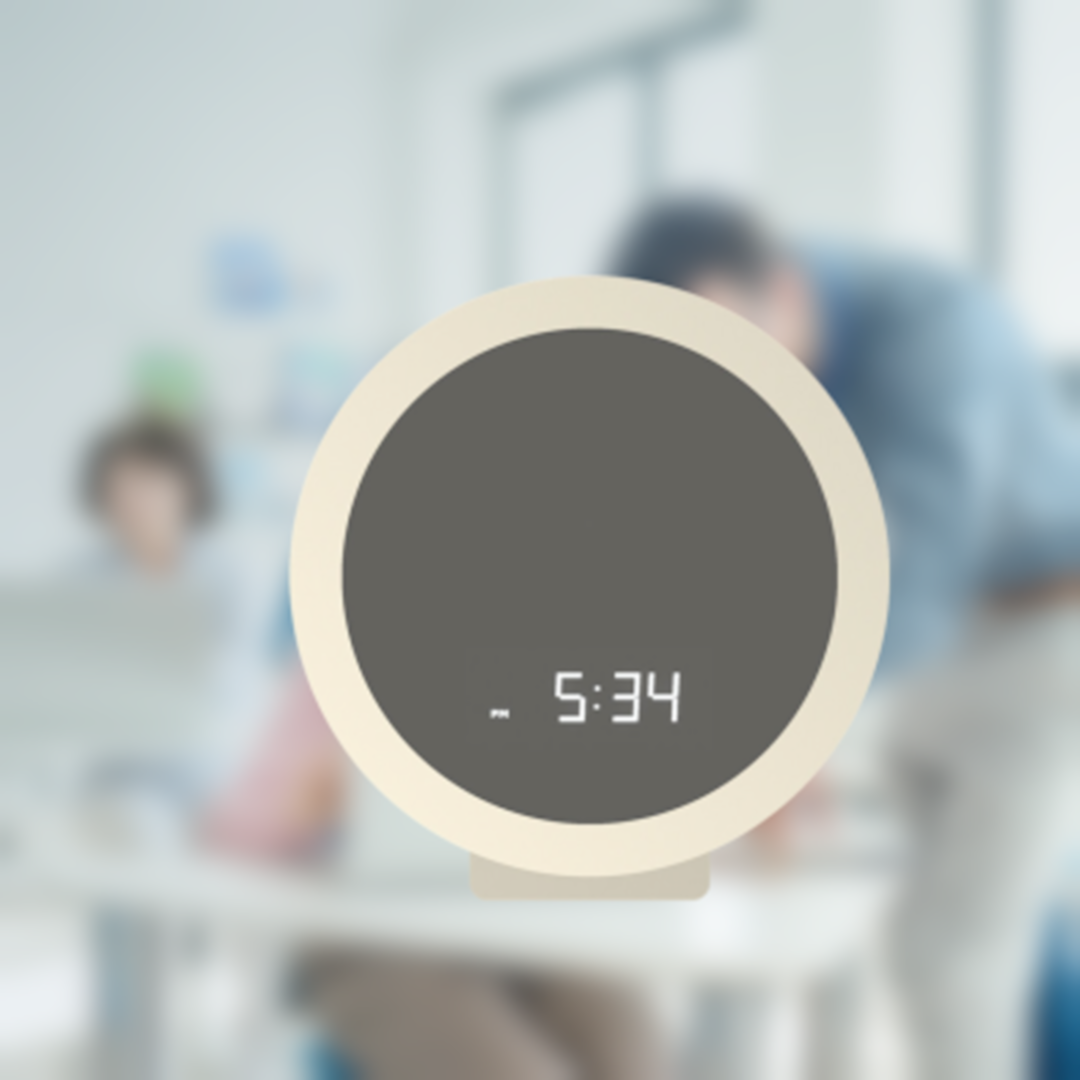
5:34
